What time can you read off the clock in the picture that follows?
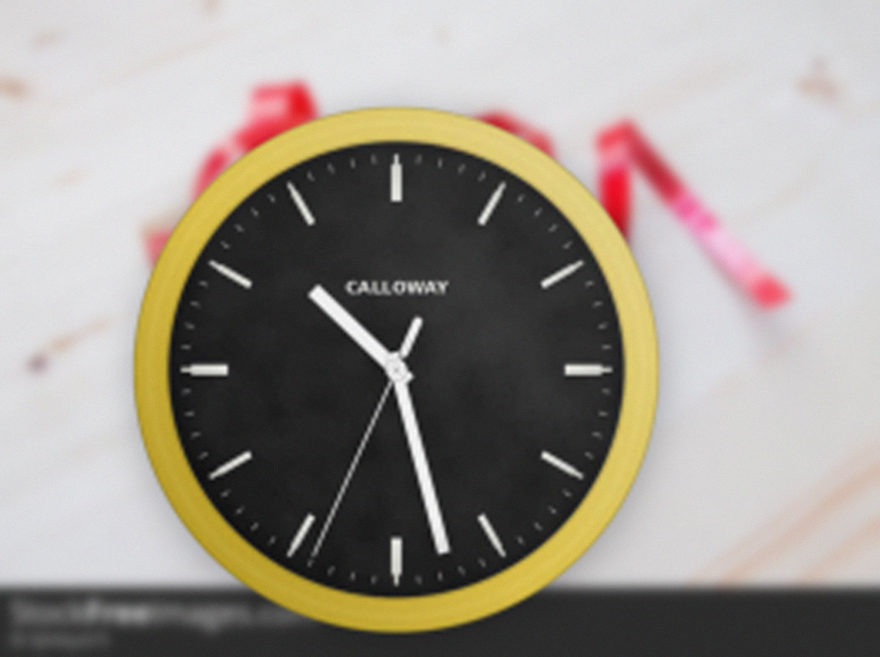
10:27:34
